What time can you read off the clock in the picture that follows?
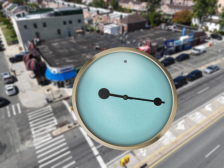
9:16
